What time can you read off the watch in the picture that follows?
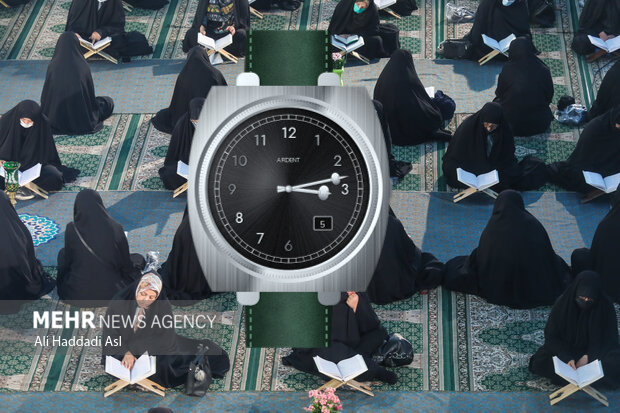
3:13
